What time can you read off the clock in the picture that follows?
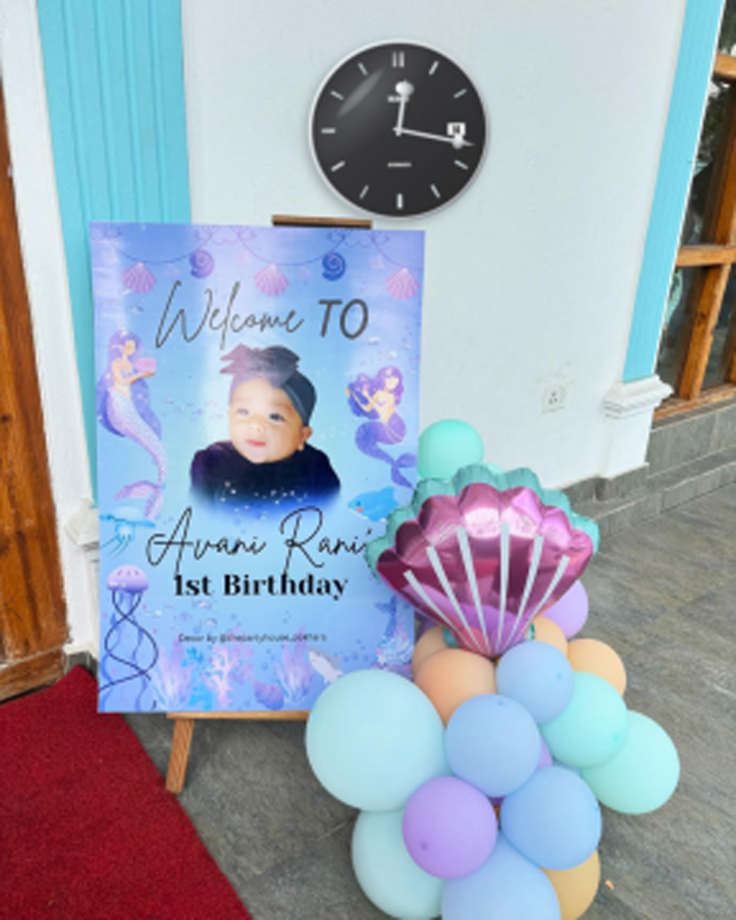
12:17
